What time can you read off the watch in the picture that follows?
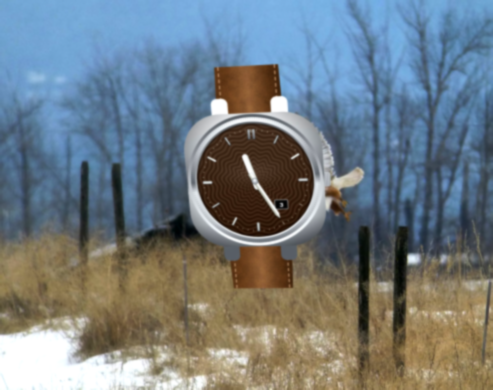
11:25
